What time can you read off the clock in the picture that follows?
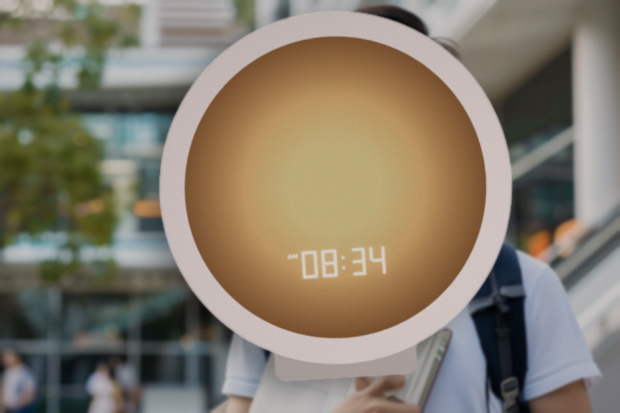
8:34
